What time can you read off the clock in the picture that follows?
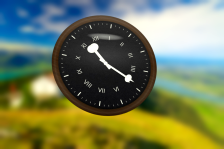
11:24
